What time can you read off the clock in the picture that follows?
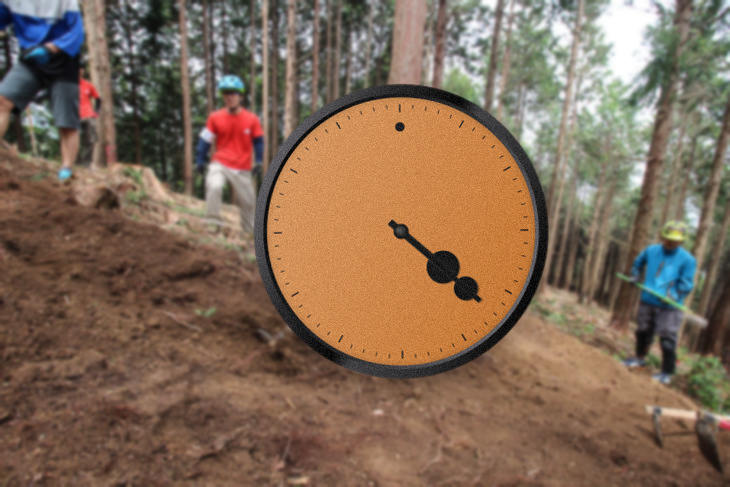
4:22
